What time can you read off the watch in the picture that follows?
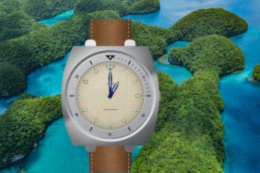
1:00
